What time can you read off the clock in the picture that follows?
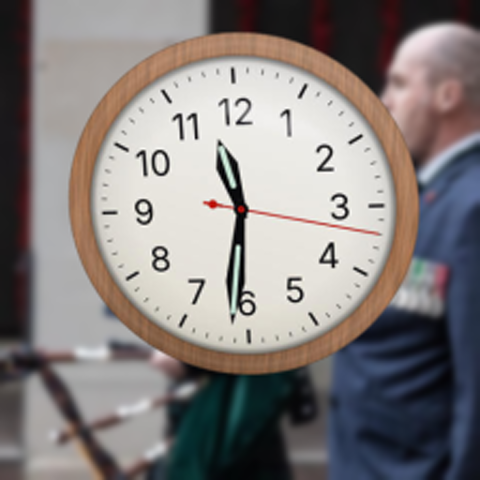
11:31:17
